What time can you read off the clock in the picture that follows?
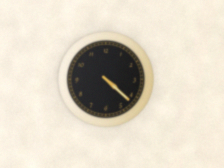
4:22
